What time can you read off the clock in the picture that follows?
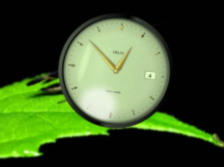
12:52
